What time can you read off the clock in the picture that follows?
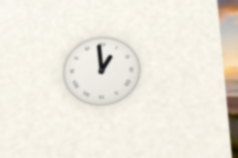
12:59
